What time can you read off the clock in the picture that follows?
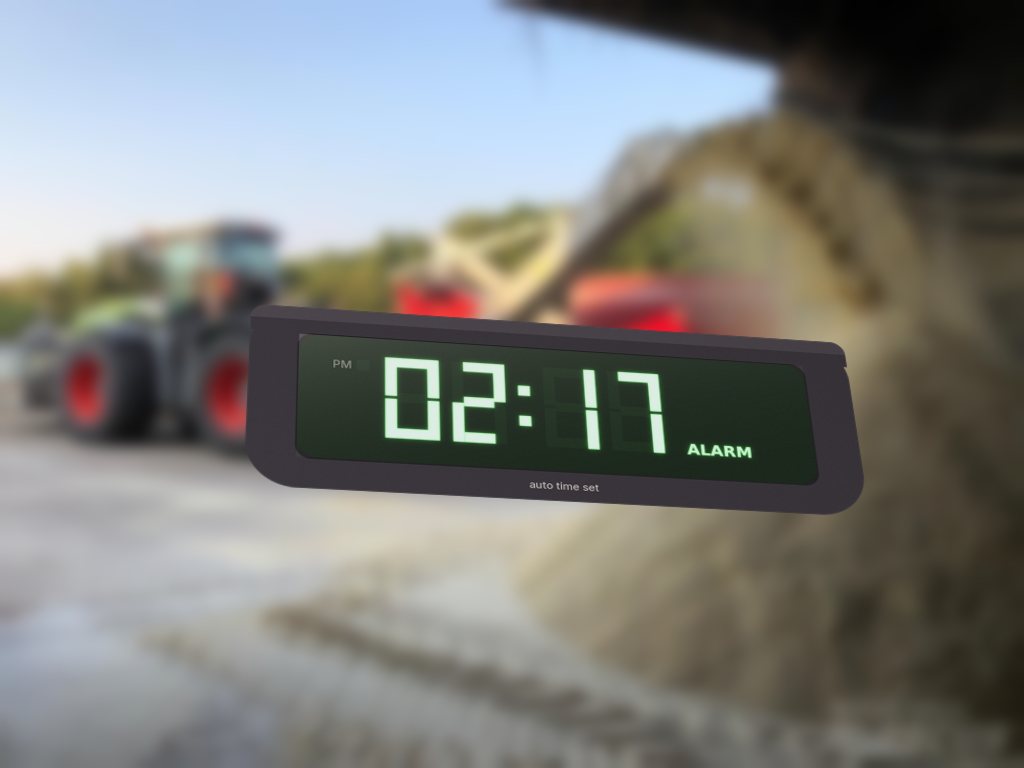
2:17
